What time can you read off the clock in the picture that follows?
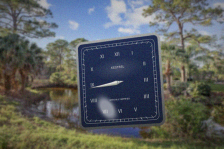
8:44
